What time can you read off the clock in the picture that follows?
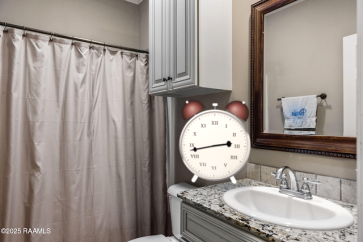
2:43
